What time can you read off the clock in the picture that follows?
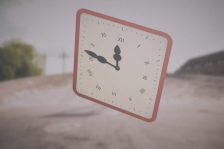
11:47
